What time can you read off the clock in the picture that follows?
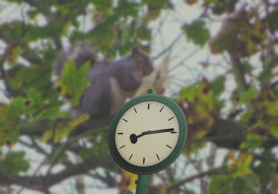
8:14
